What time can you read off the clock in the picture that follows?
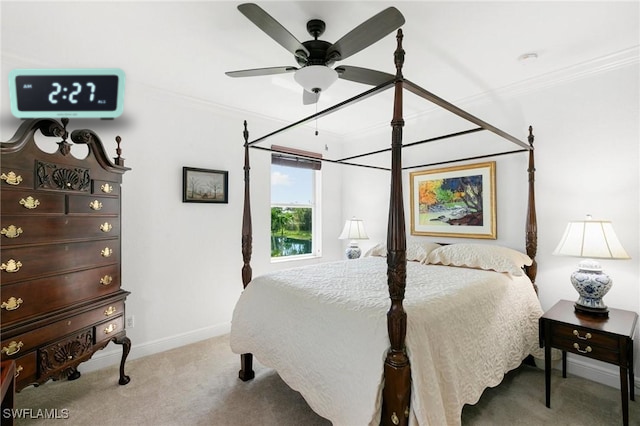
2:27
